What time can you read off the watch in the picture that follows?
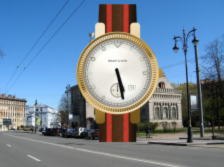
5:28
